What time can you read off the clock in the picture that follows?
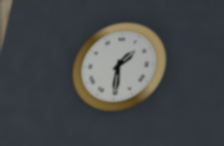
1:30
